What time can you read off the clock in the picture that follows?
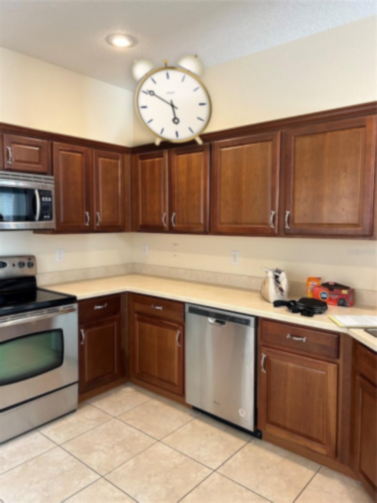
5:51
